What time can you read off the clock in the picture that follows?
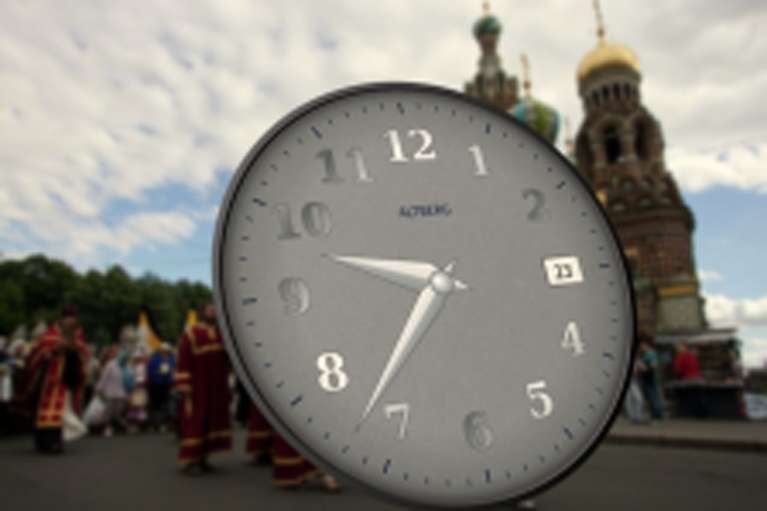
9:37
